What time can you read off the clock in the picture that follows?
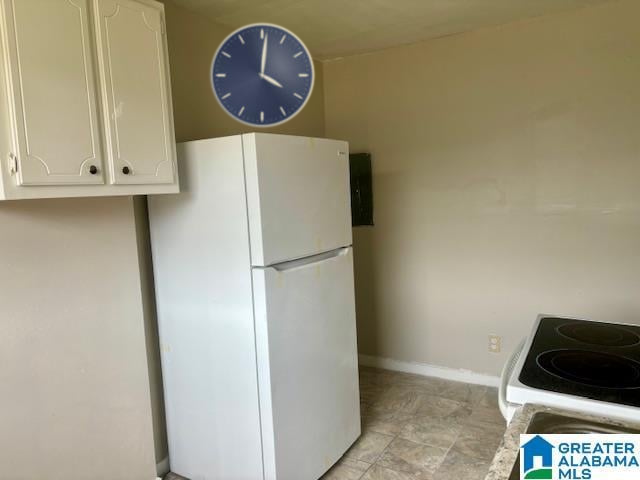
4:01
